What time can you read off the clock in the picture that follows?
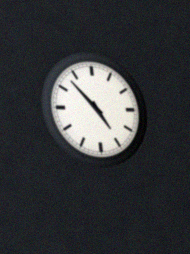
4:53
